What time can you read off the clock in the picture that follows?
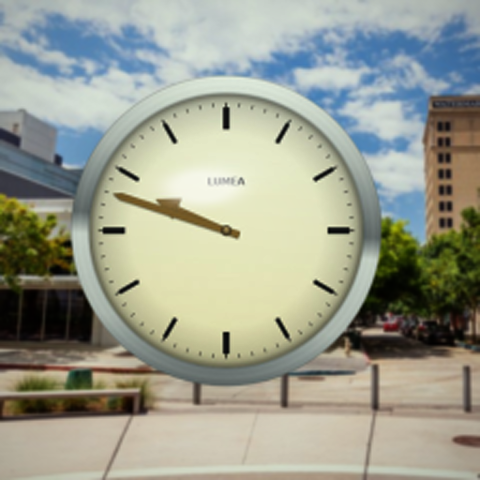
9:48
